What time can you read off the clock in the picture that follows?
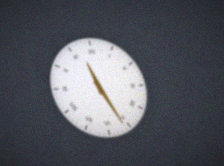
11:26
